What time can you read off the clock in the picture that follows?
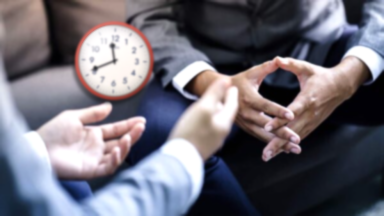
11:41
